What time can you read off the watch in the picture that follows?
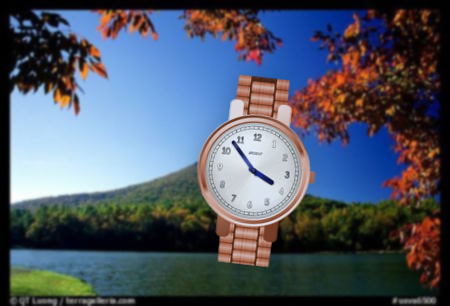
3:53
